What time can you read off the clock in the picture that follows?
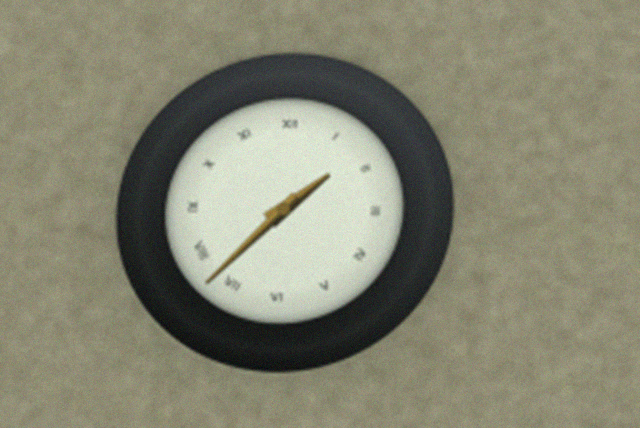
1:37
